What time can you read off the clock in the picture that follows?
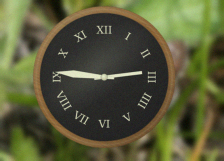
2:46
